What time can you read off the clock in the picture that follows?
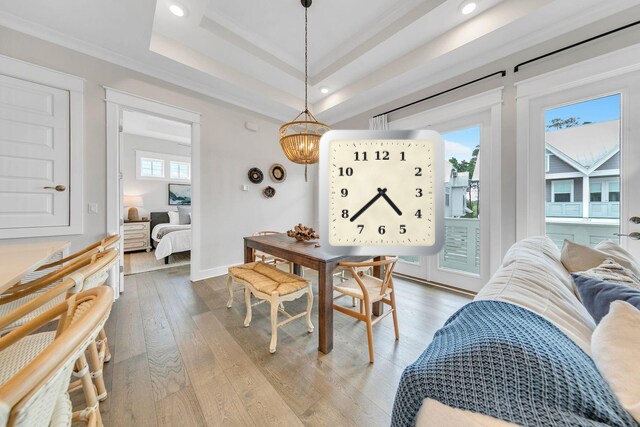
4:38
